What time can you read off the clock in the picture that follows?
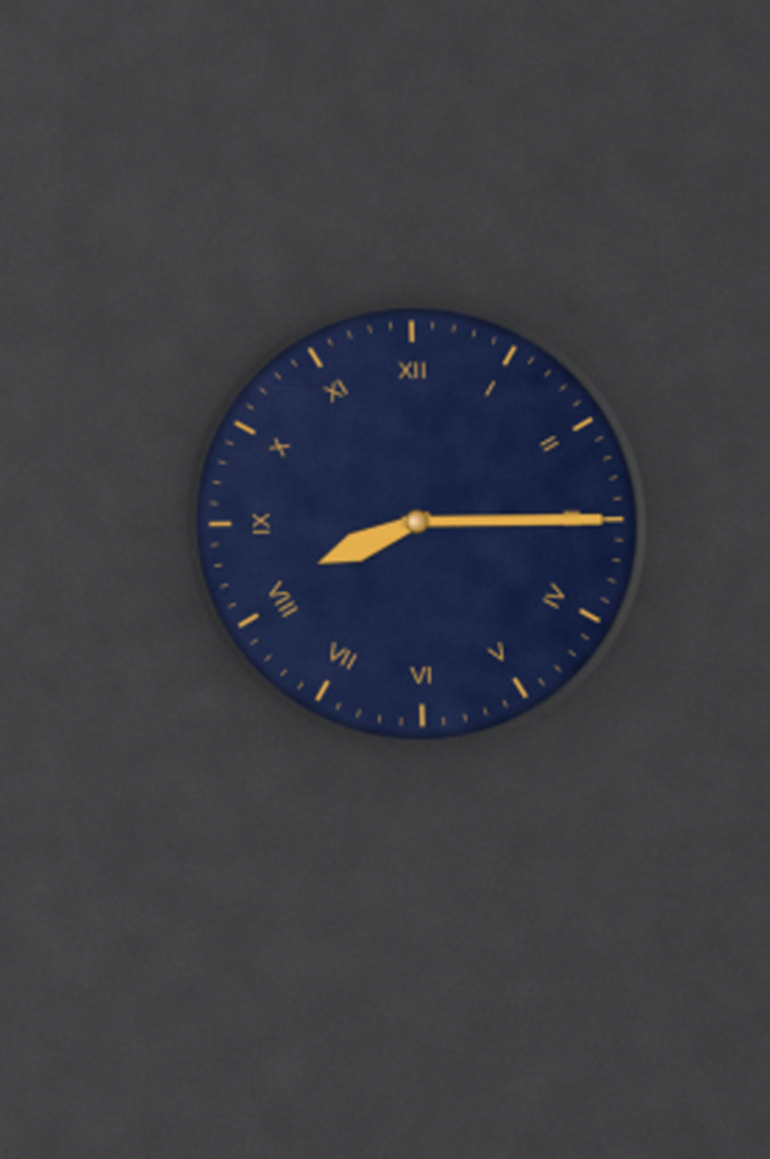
8:15
